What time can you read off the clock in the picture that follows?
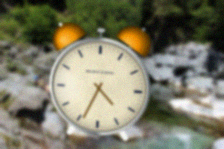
4:34
